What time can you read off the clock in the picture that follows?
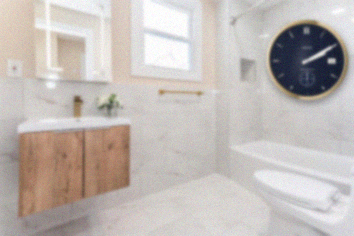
2:10
